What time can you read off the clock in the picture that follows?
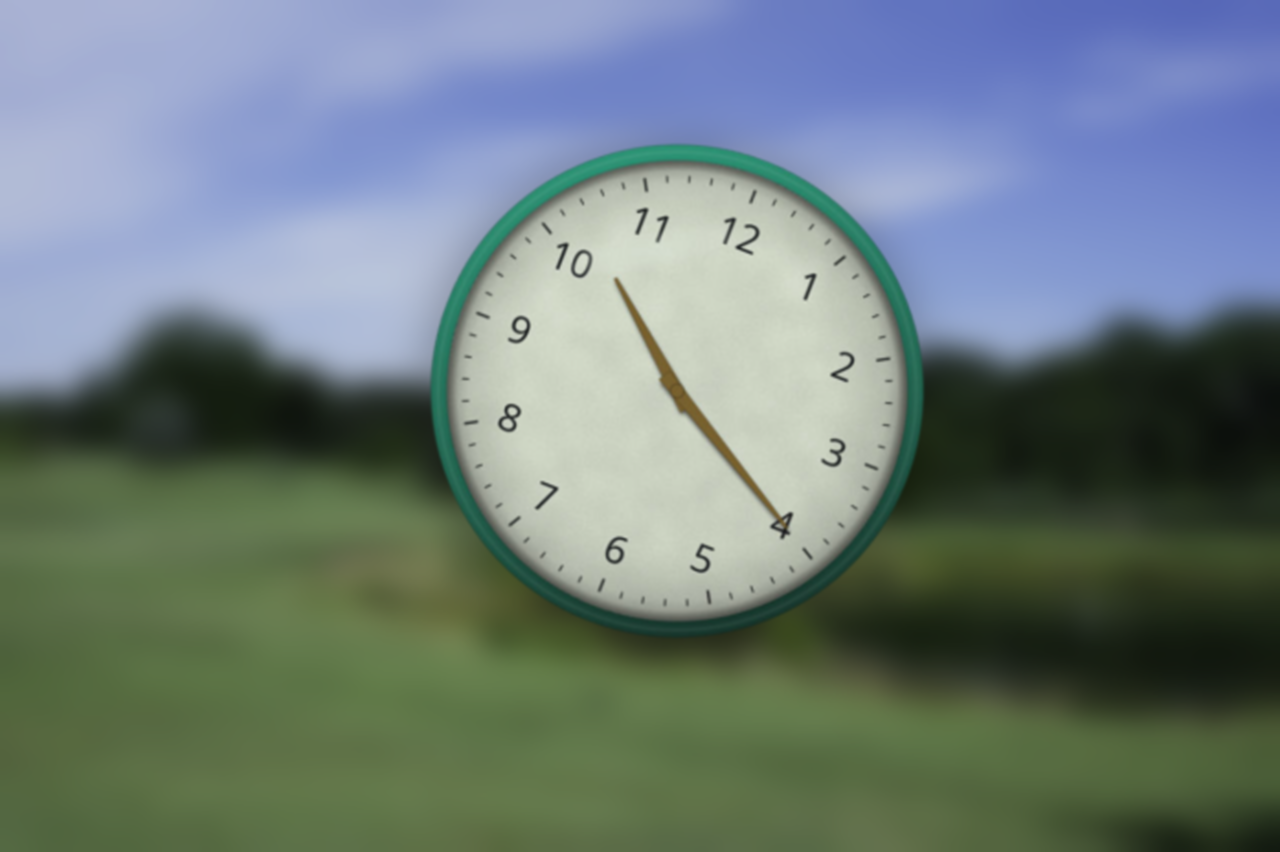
10:20
